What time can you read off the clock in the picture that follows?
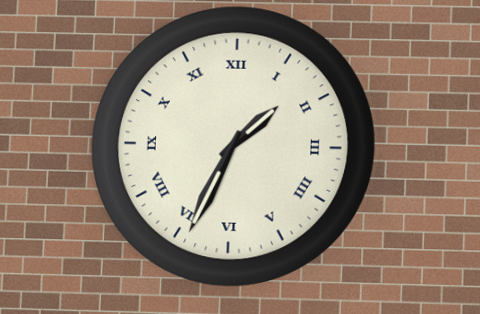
1:34
